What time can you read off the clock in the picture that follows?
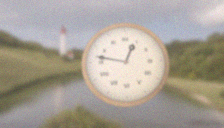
12:47
